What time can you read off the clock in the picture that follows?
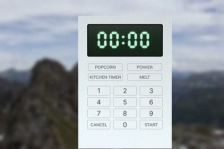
0:00
